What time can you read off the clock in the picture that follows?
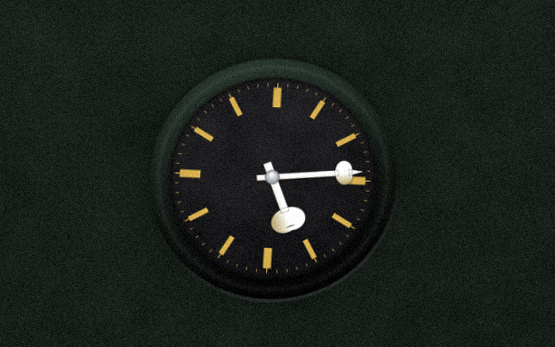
5:14
